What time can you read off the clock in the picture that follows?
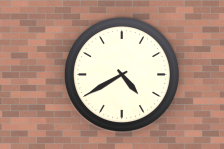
4:40
